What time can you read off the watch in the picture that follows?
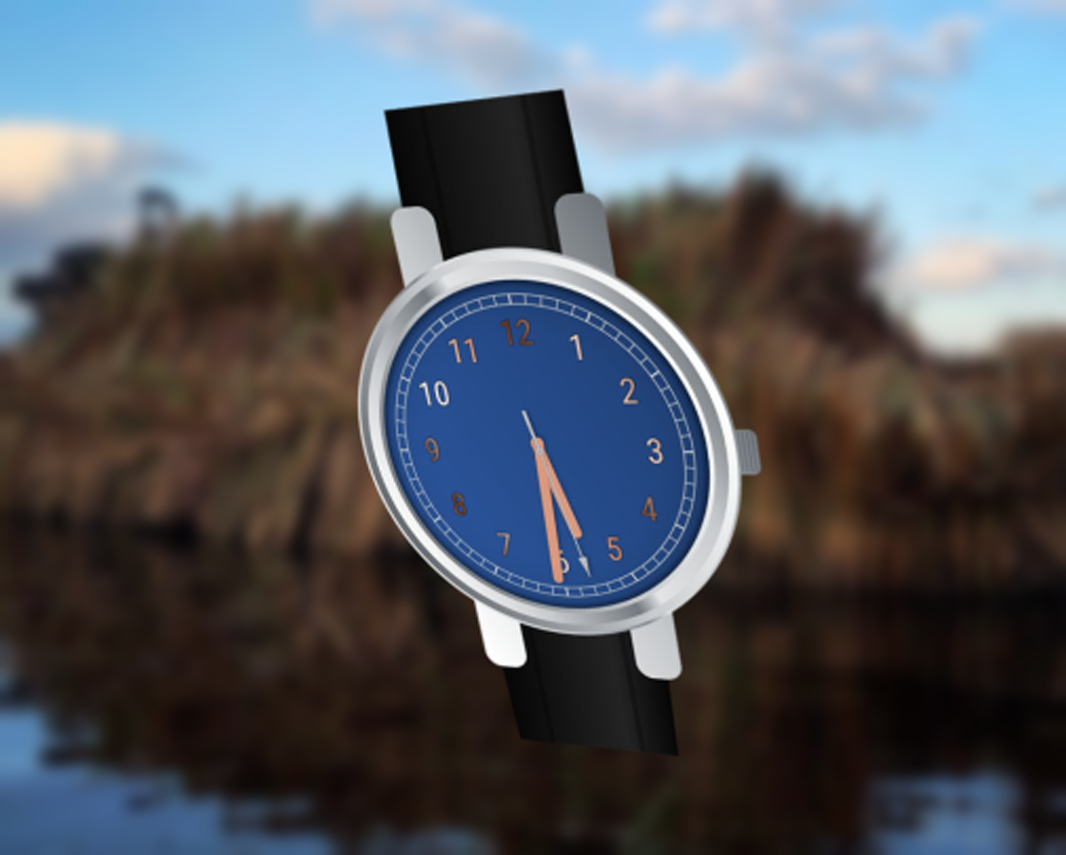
5:30:28
